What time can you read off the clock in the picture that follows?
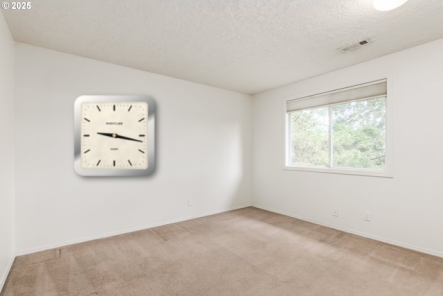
9:17
